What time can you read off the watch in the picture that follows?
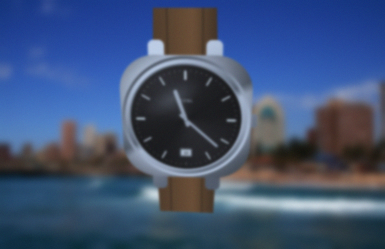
11:22
